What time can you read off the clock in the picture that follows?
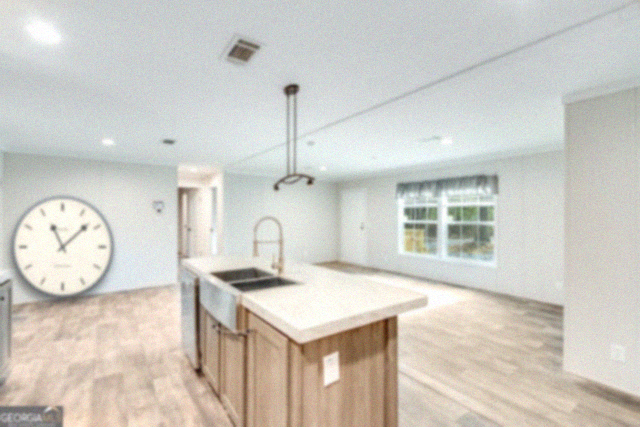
11:08
